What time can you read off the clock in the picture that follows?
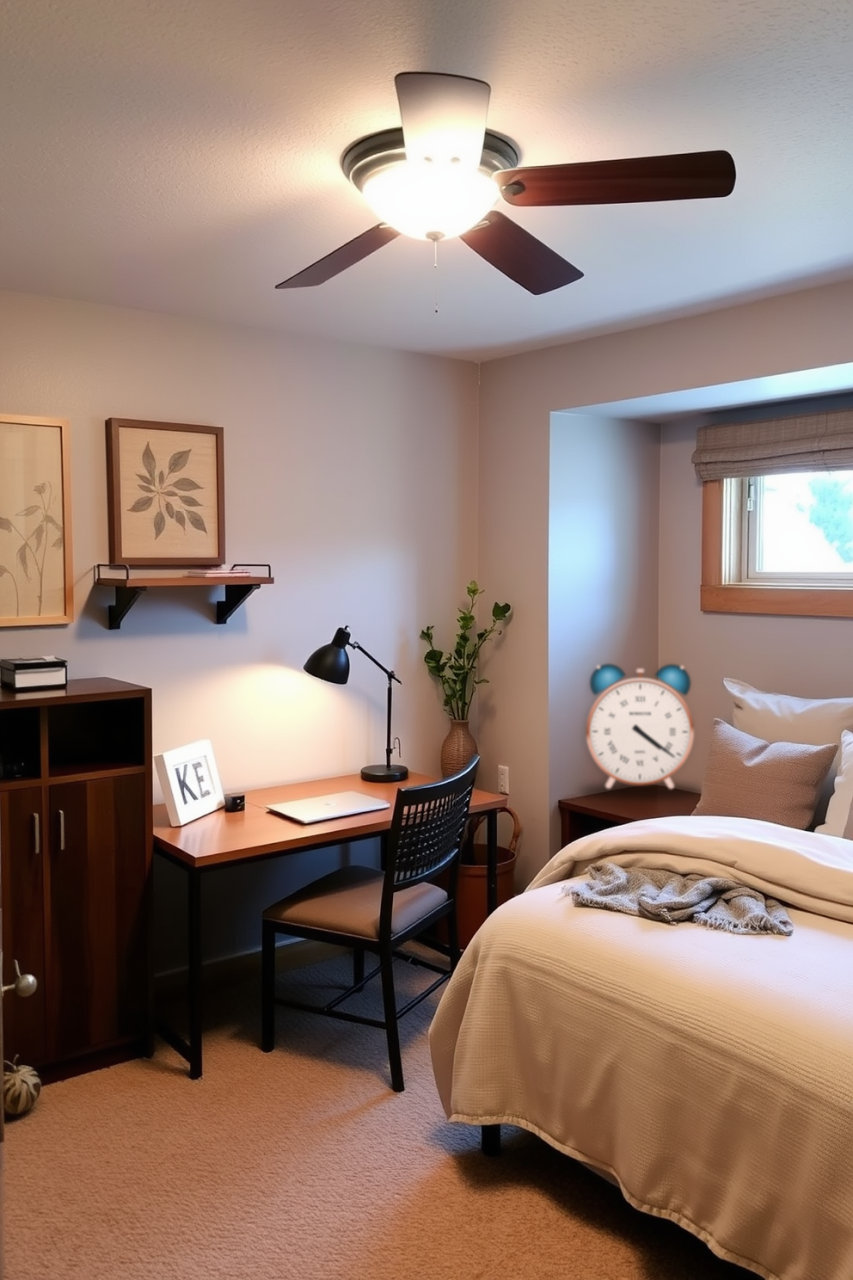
4:21
